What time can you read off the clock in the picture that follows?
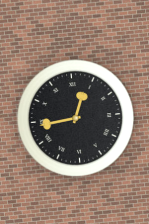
12:44
